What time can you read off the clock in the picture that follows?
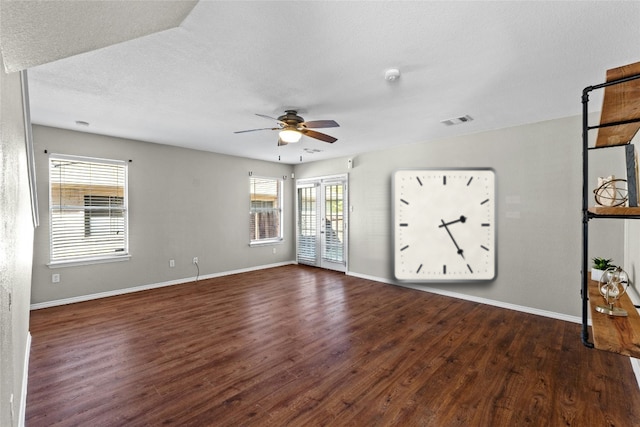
2:25
